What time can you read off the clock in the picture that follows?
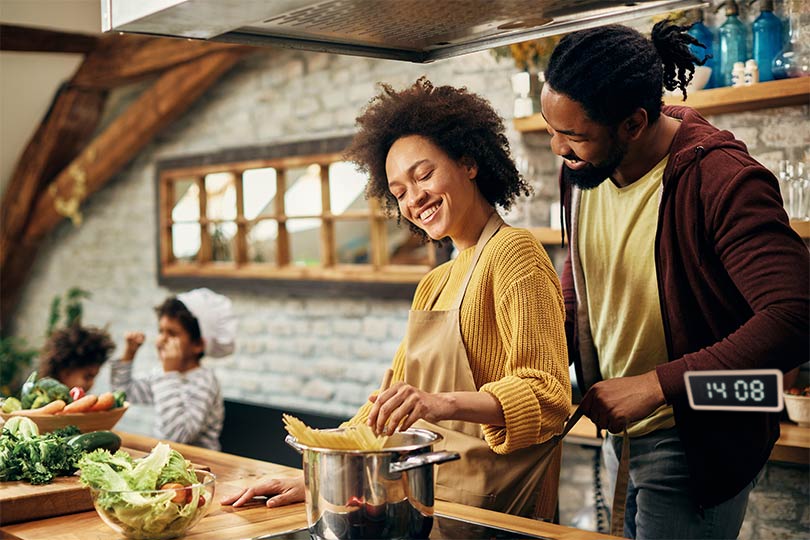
14:08
